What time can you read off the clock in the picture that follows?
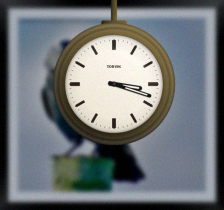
3:18
